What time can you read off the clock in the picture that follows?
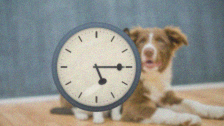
5:15
